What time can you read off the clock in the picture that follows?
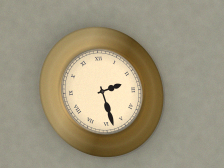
2:28
